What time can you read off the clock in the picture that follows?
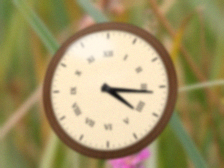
4:16
